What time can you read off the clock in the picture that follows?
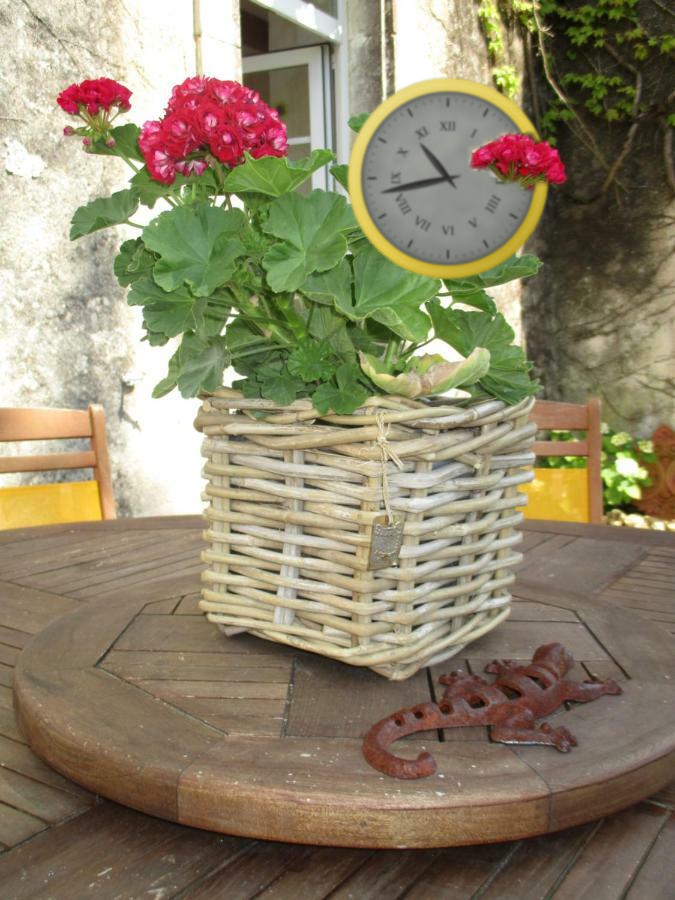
10:43
